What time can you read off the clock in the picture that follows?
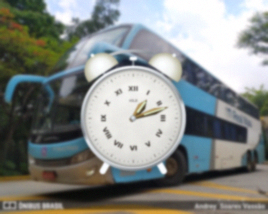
1:12
